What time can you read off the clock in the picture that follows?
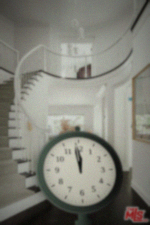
11:59
